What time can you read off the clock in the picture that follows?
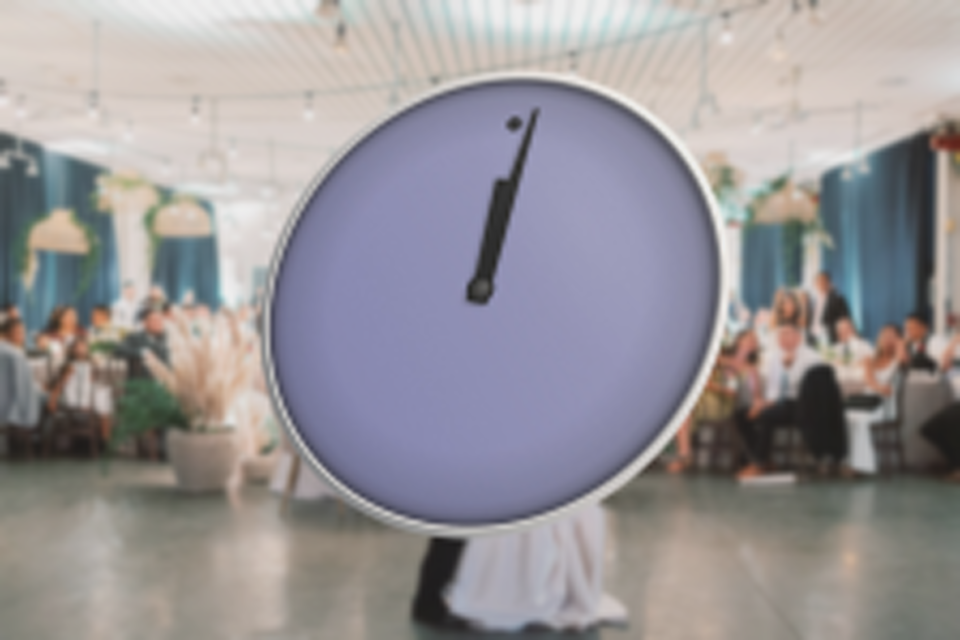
12:01
